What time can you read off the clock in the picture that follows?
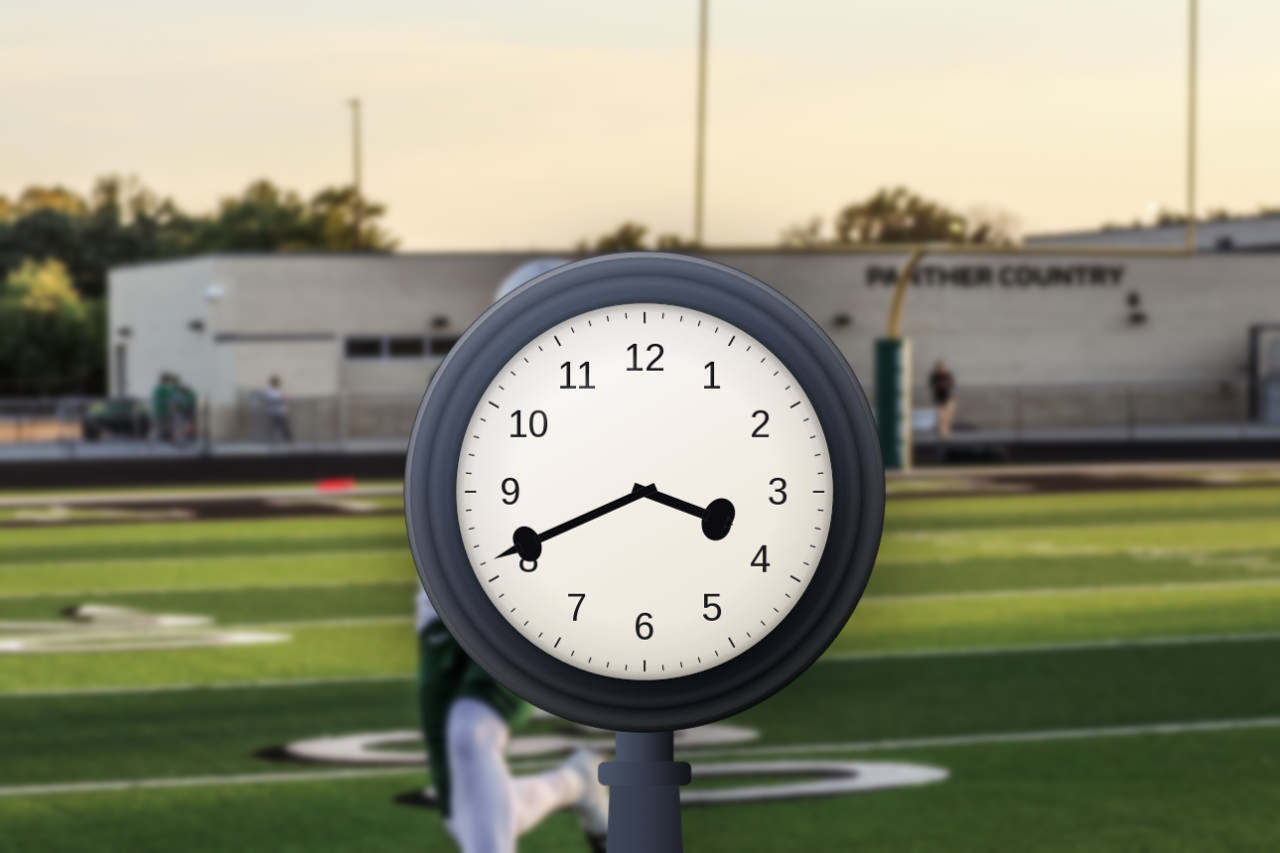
3:41
